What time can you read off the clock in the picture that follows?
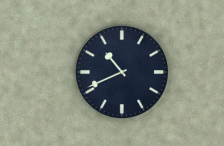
10:41
